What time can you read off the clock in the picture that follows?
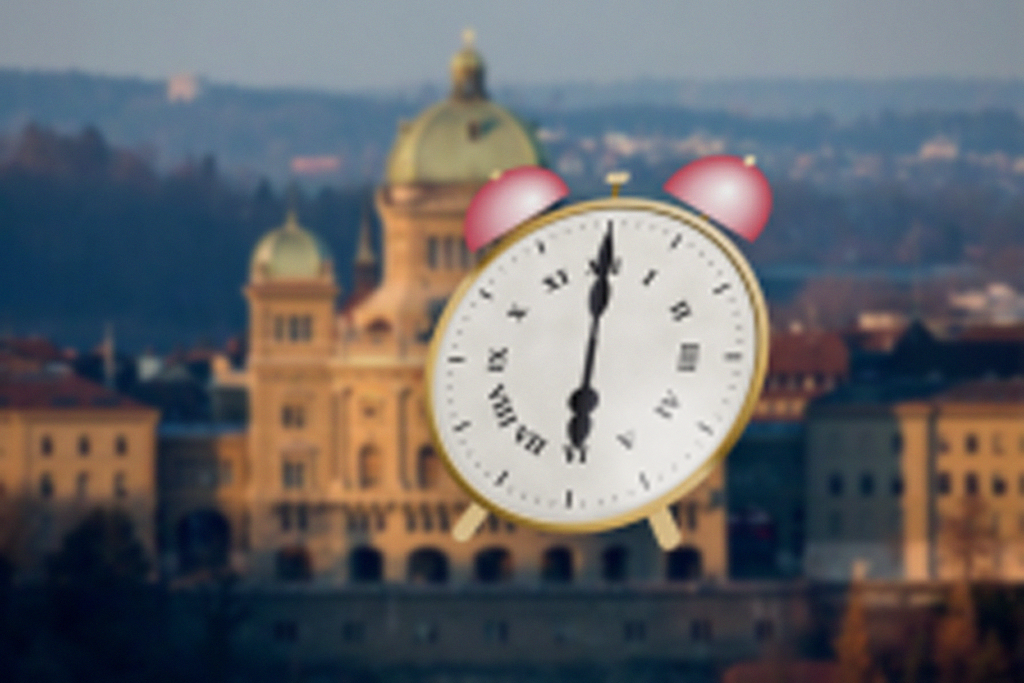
6:00
